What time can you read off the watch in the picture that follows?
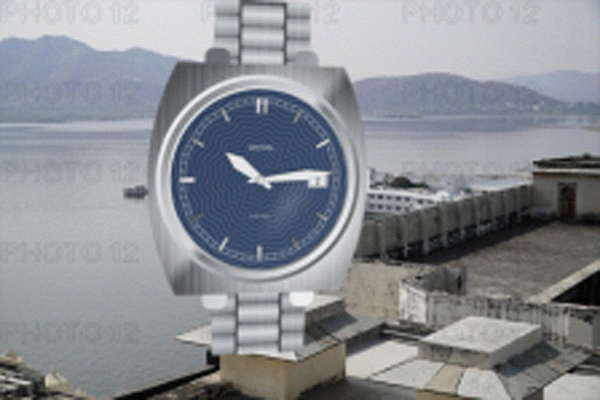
10:14
